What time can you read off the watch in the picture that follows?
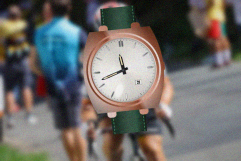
11:42
